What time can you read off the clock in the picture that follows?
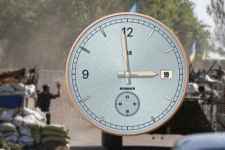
2:59
